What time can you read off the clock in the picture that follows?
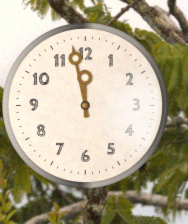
11:58
